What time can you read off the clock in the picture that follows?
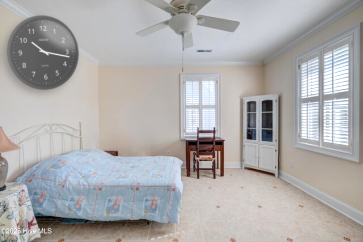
10:17
